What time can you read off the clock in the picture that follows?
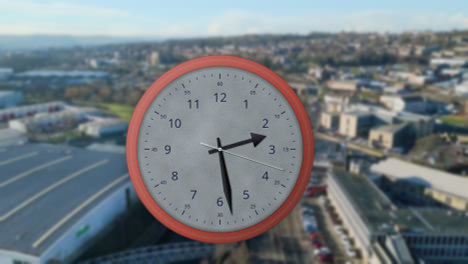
2:28:18
